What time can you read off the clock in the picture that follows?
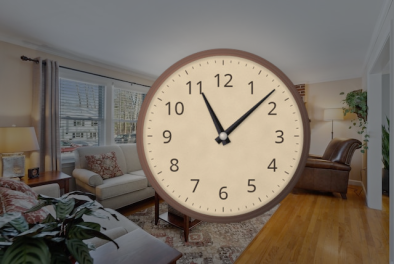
11:08
